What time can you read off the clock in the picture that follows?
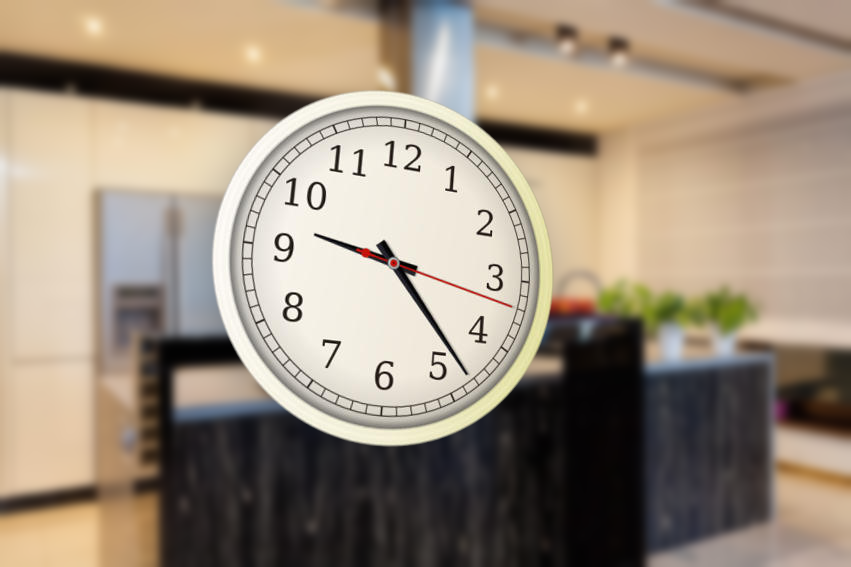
9:23:17
